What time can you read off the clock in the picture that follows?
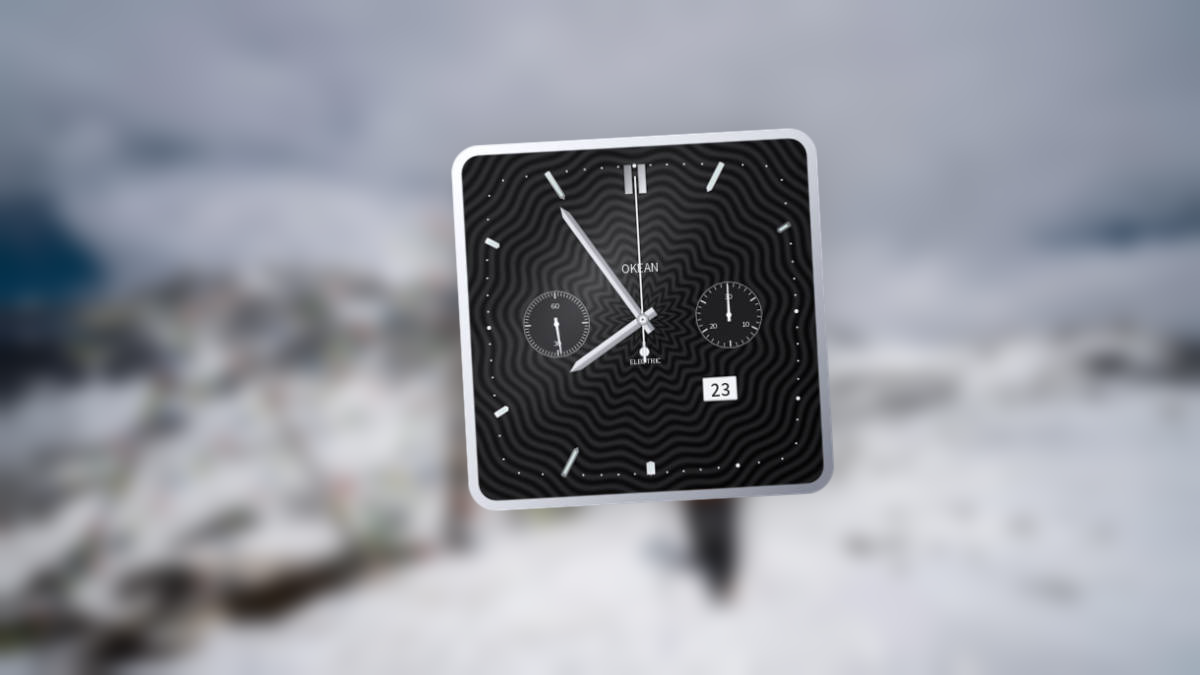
7:54:29
